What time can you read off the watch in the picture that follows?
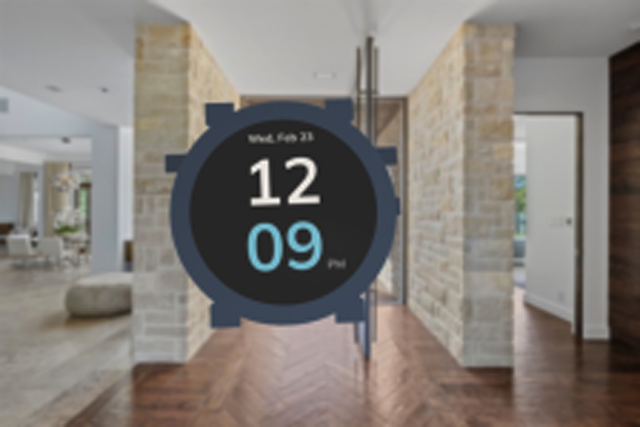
12:09
